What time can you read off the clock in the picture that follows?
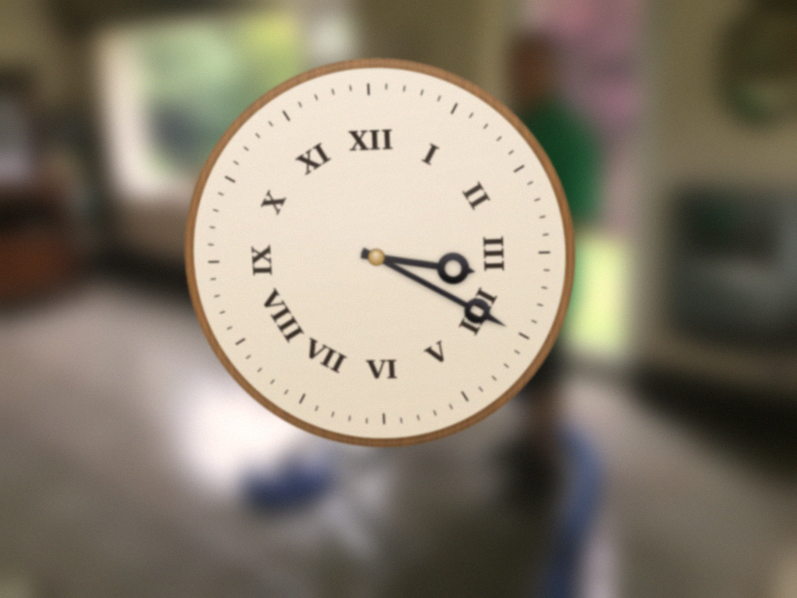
3:20
